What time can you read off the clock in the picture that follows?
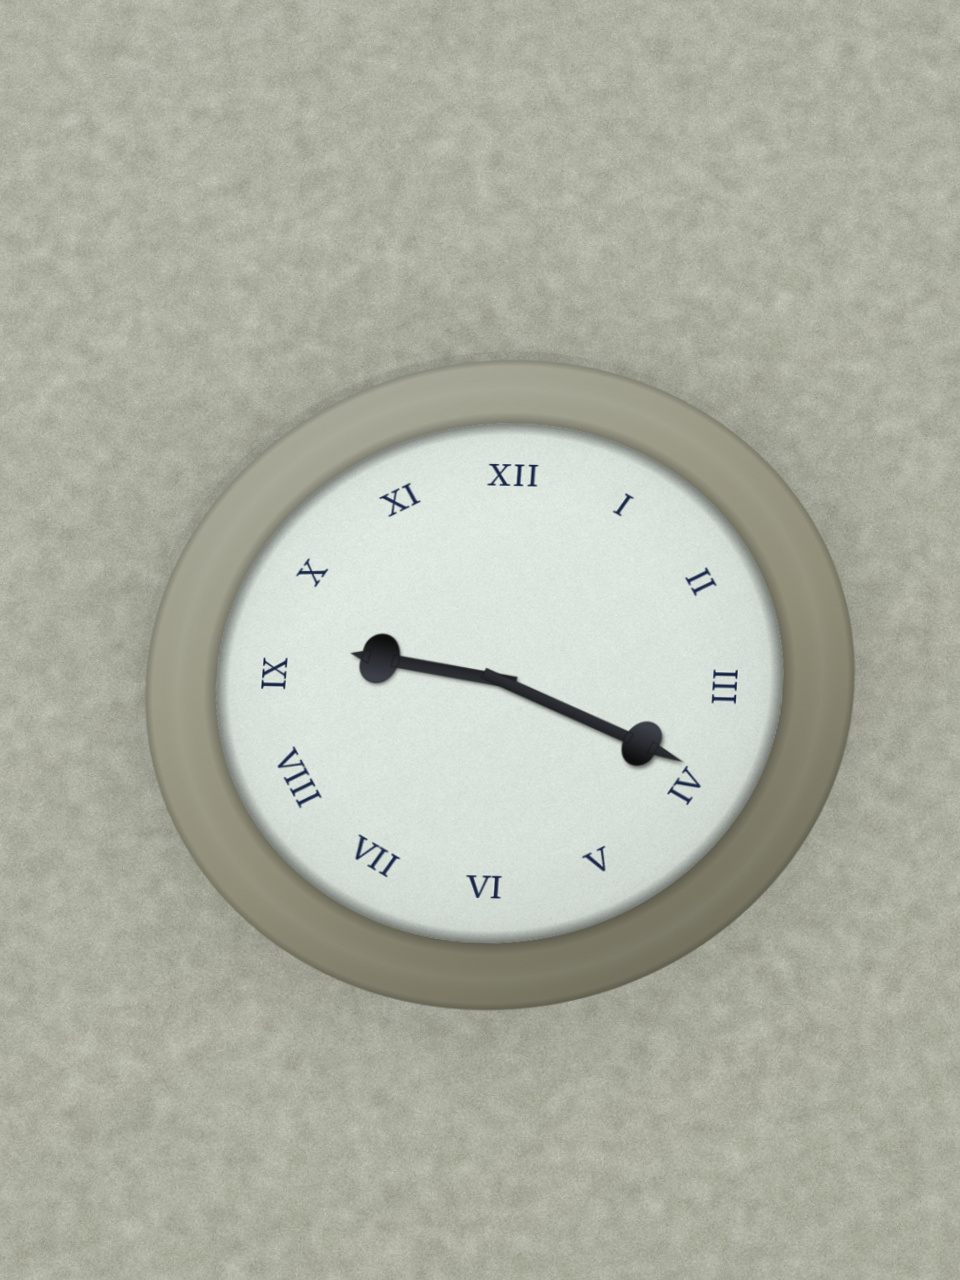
9:19
